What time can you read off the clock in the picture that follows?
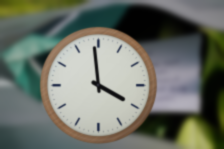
3:59
